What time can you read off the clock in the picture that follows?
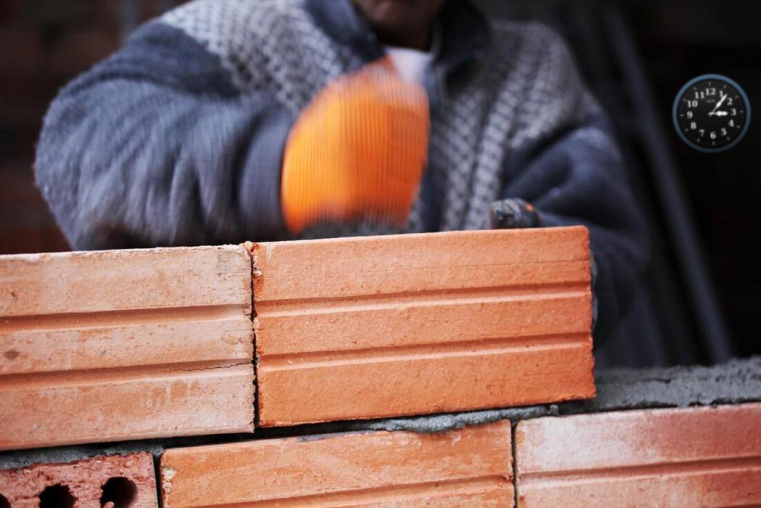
3:07
